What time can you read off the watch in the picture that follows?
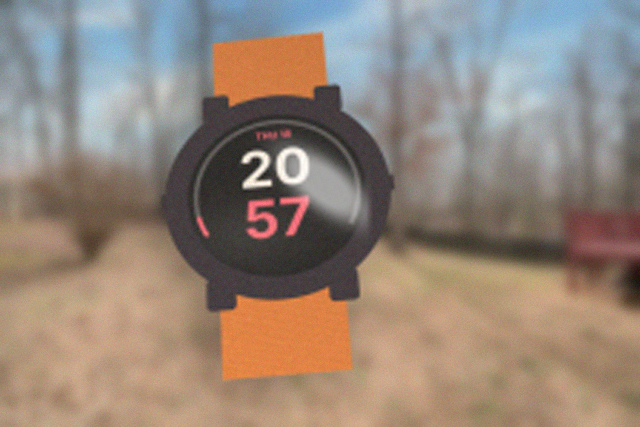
20:57
